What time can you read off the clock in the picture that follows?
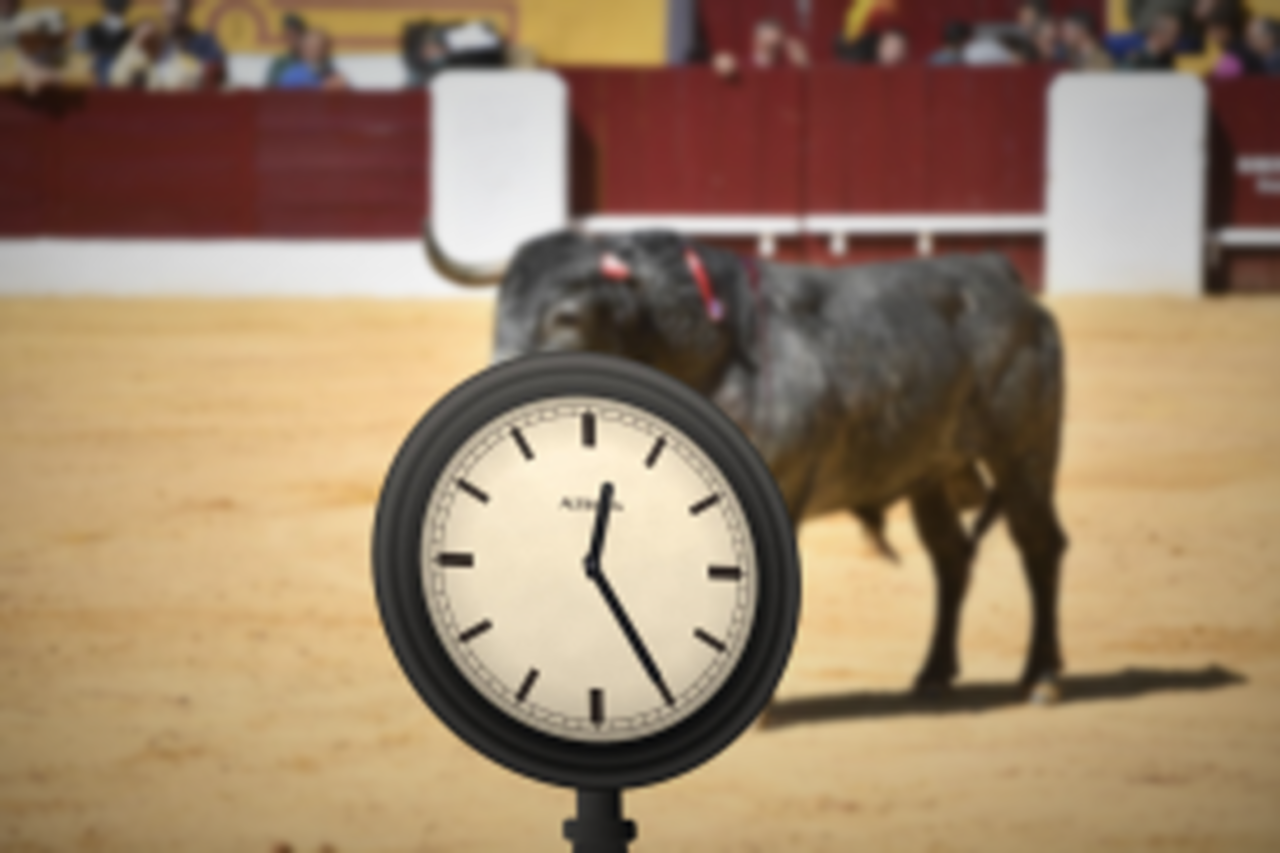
12:25
